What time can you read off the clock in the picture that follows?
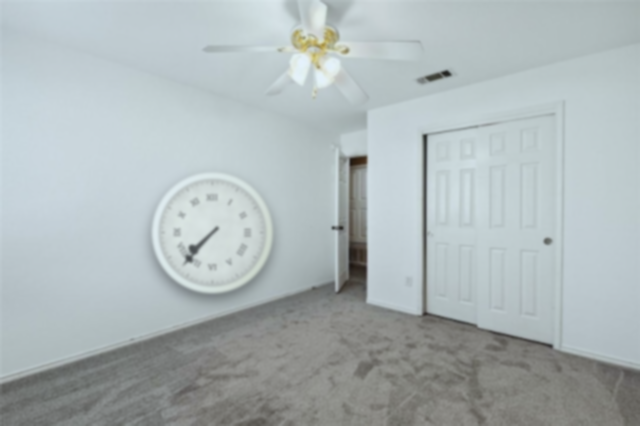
7:37
